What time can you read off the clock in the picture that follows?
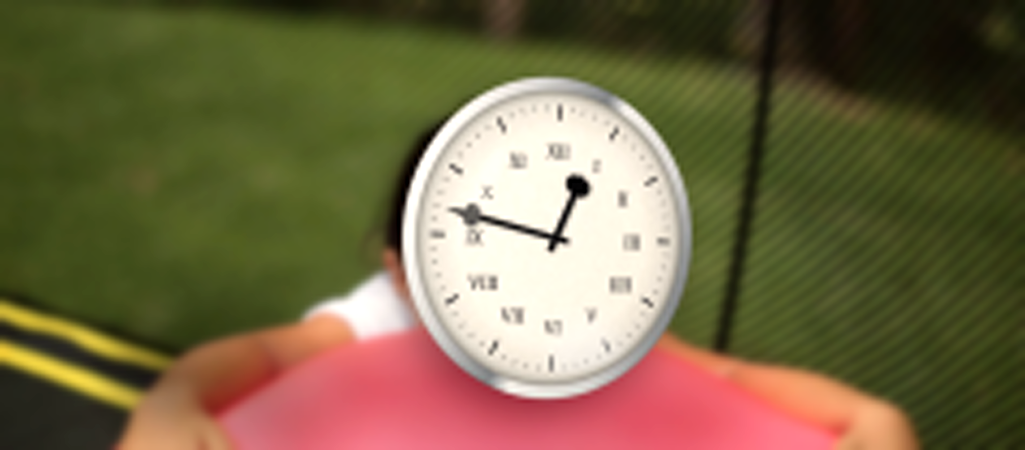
12:47
